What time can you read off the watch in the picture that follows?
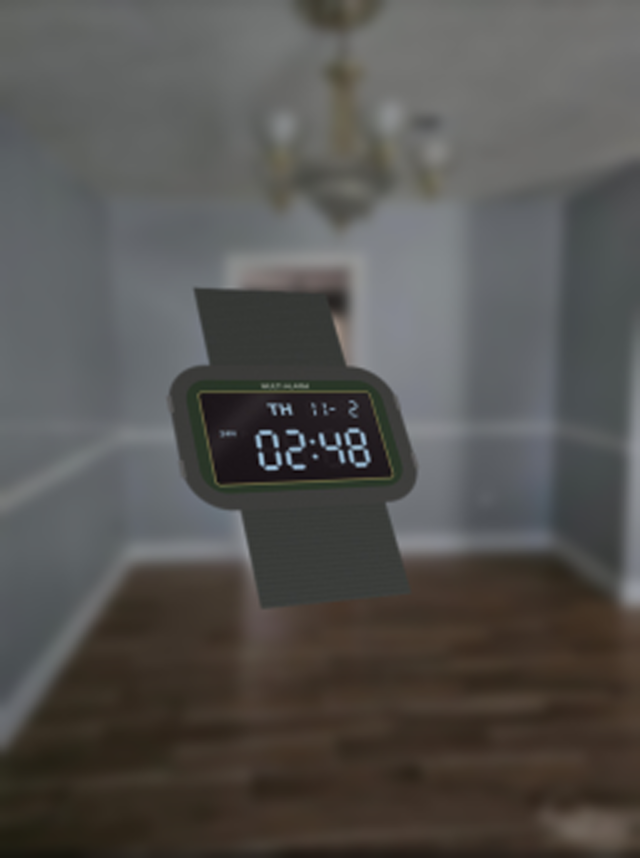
2:48
